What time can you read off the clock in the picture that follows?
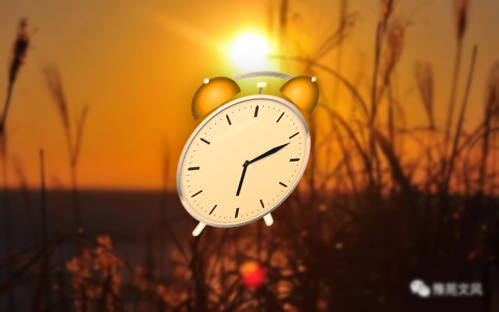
6:11
